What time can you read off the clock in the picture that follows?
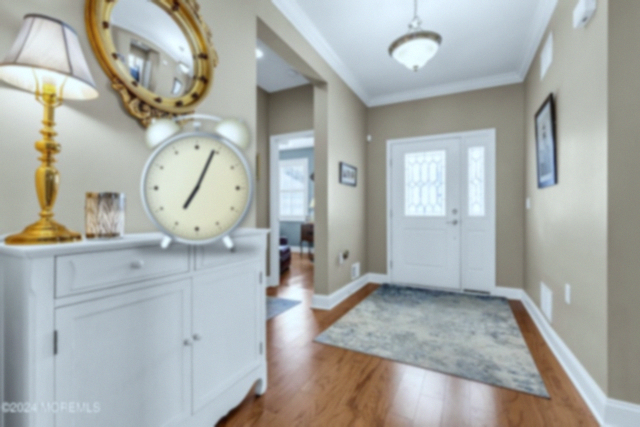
7:04
